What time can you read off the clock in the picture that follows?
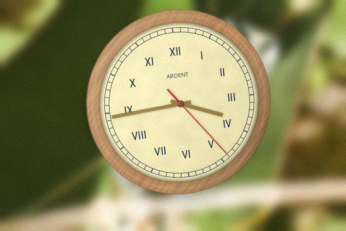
3:44:24
